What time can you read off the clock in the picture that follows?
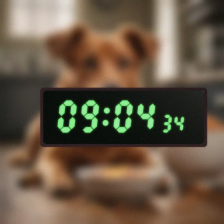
9:04:34
